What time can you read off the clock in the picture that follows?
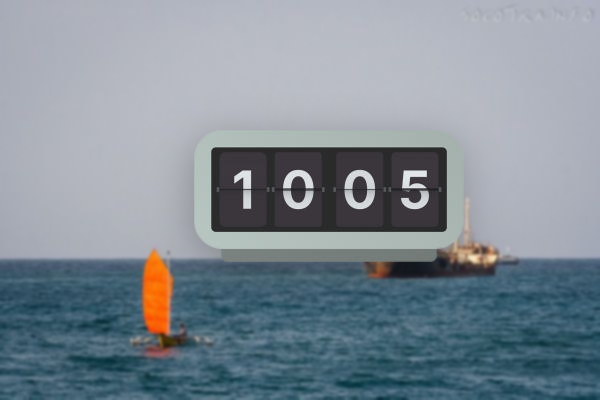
10:05
